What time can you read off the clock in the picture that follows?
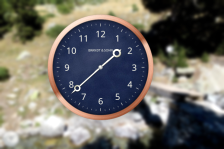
1:38
